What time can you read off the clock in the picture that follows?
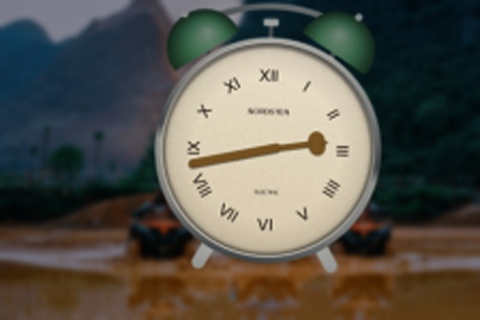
2:43
